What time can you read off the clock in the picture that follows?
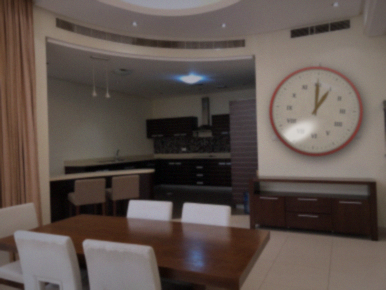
1:00
